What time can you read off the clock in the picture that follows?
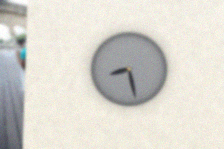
8:28
